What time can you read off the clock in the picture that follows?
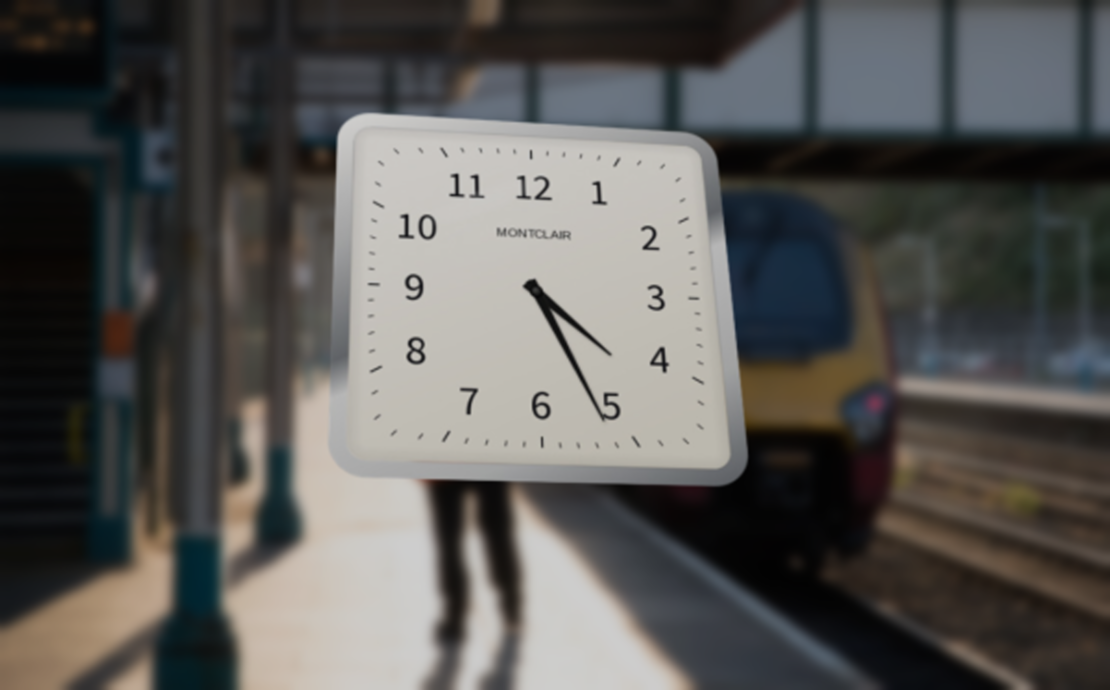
4:26
